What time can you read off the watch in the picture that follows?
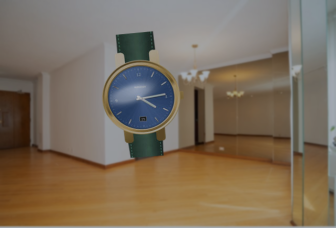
4:14
